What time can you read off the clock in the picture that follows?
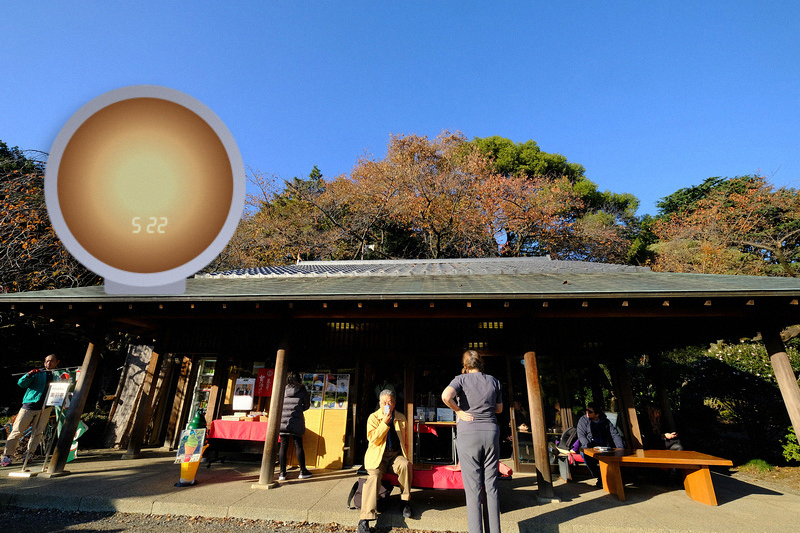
5:22
